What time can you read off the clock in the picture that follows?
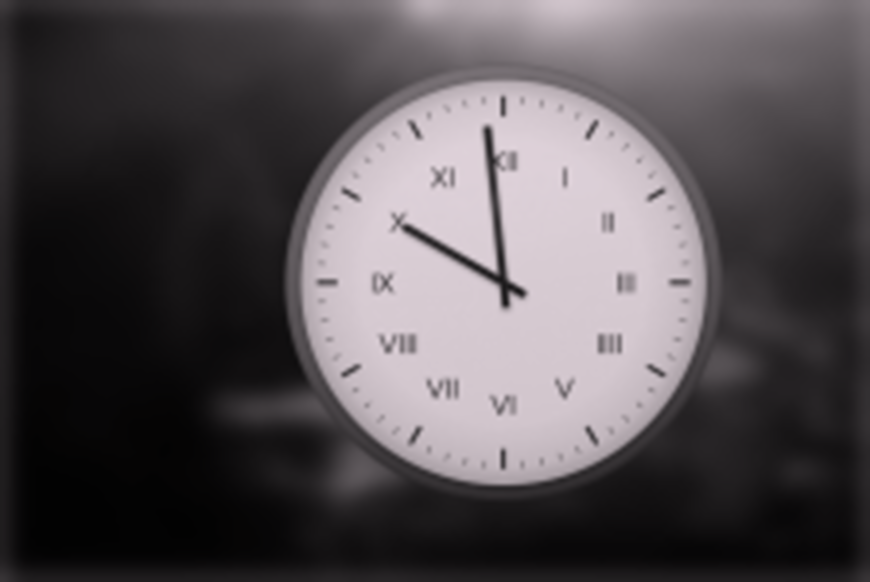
9:59
